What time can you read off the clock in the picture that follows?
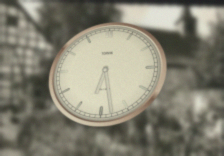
6:28
